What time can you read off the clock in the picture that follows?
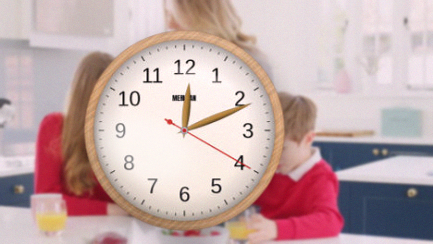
12:11:20
